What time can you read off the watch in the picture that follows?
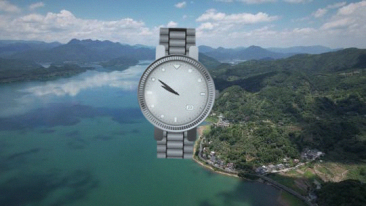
9:51
